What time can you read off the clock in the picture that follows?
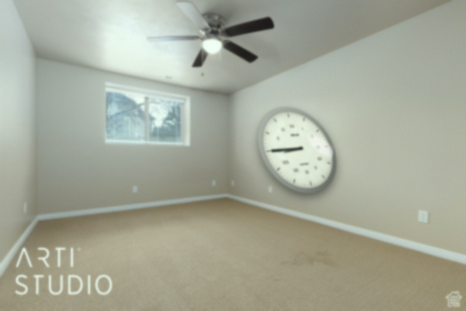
8:45
